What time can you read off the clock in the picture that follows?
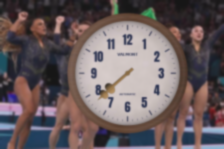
7:38
